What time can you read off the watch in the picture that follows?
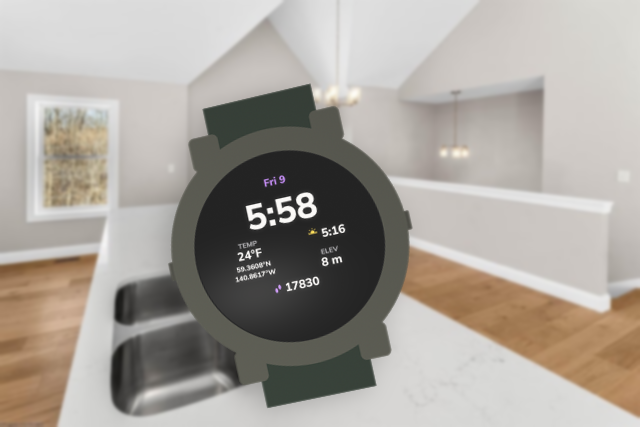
5:58
